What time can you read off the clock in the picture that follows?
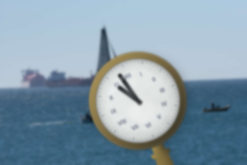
10:58
